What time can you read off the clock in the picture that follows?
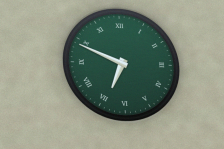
6:49
